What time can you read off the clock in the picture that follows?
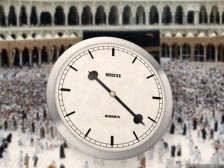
10:22
